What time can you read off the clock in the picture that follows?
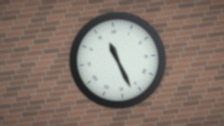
11:27
